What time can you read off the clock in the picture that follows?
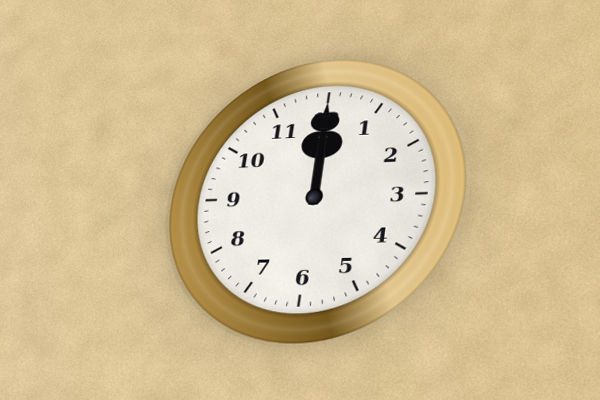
12:00
